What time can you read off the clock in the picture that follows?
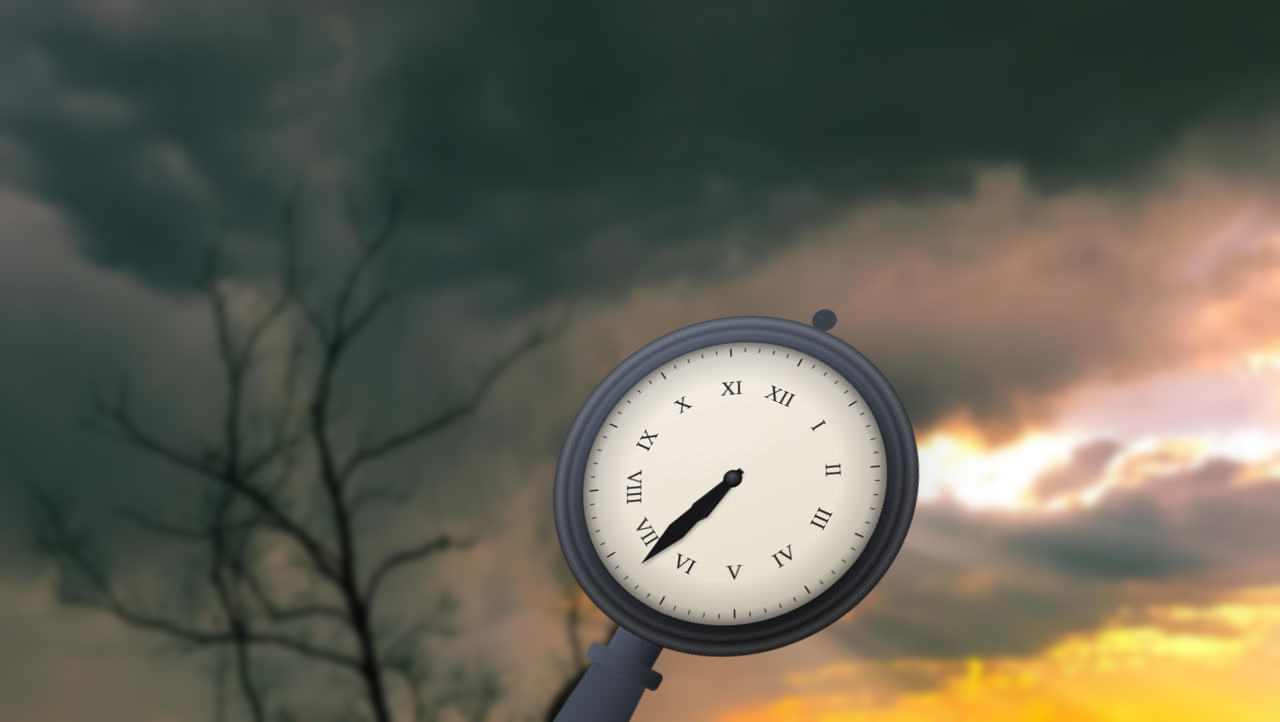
6:33
